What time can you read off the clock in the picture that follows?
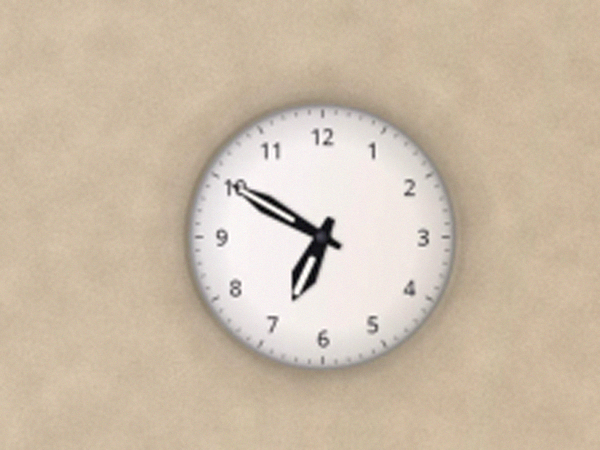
6:50
